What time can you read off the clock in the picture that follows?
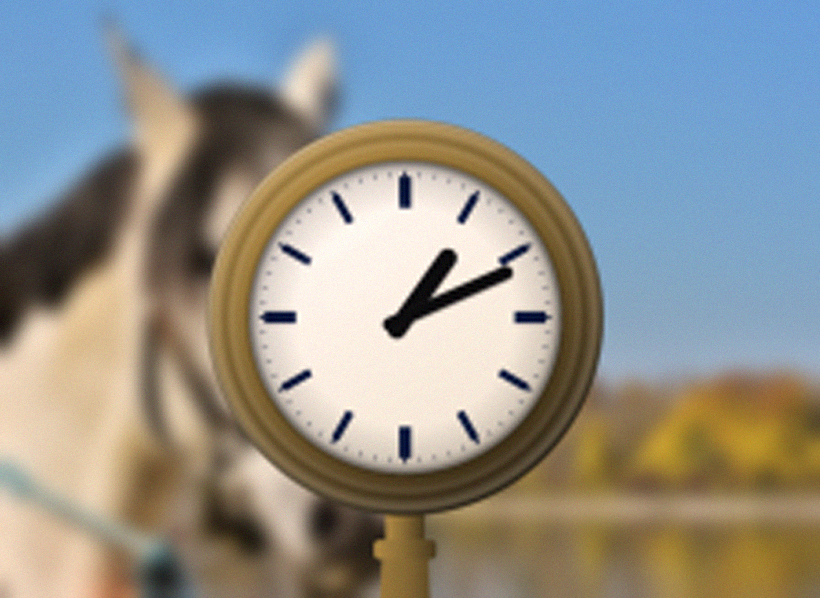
1:11
